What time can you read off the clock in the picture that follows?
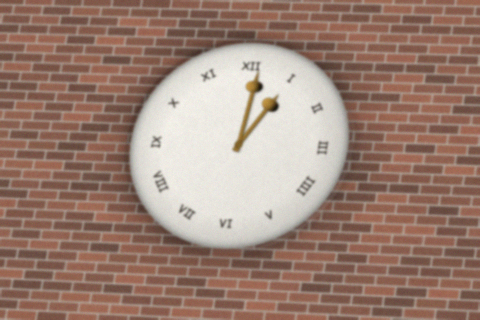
1:01
